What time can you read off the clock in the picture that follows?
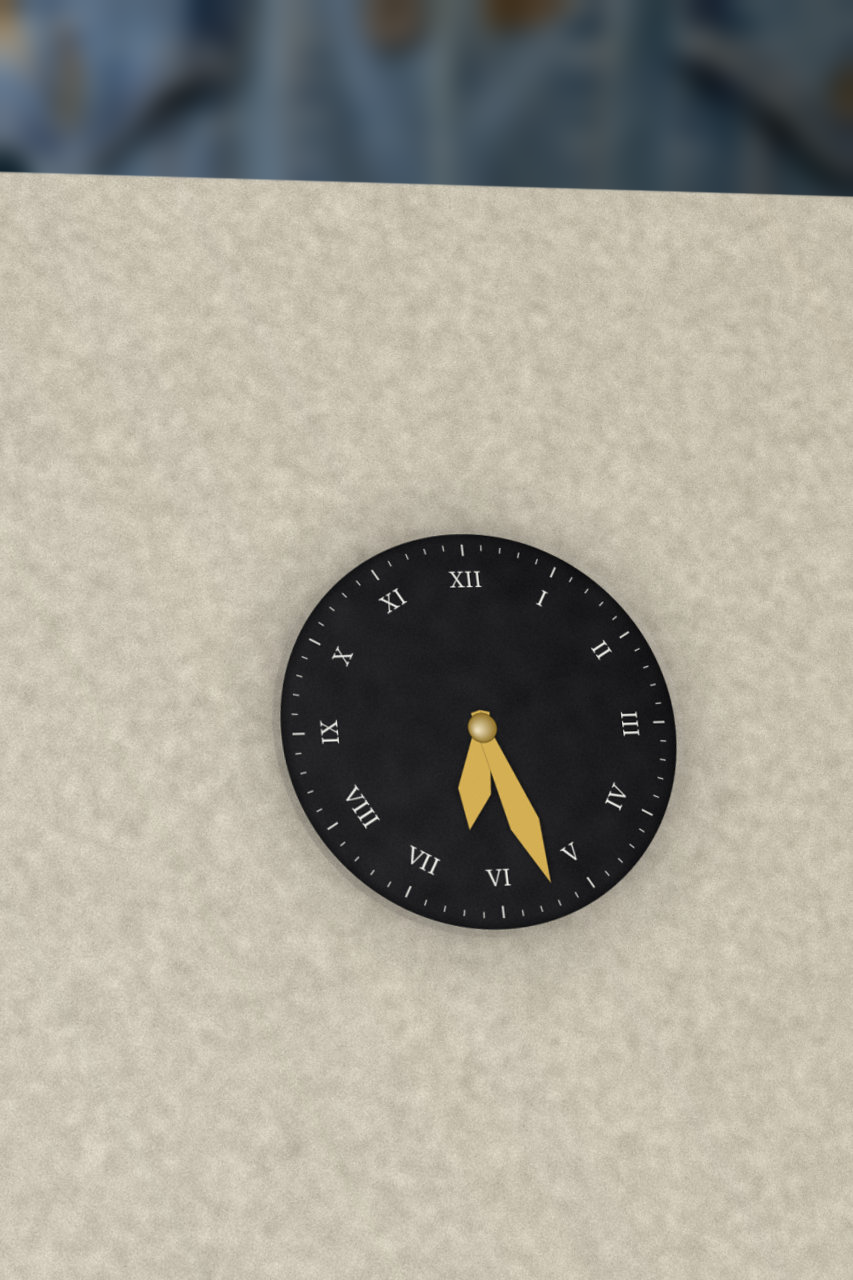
6:27
